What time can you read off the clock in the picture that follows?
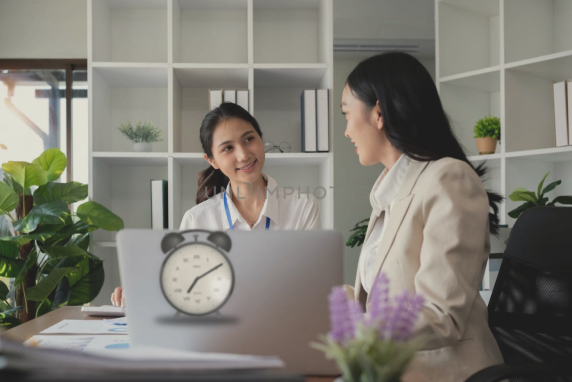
7:10
